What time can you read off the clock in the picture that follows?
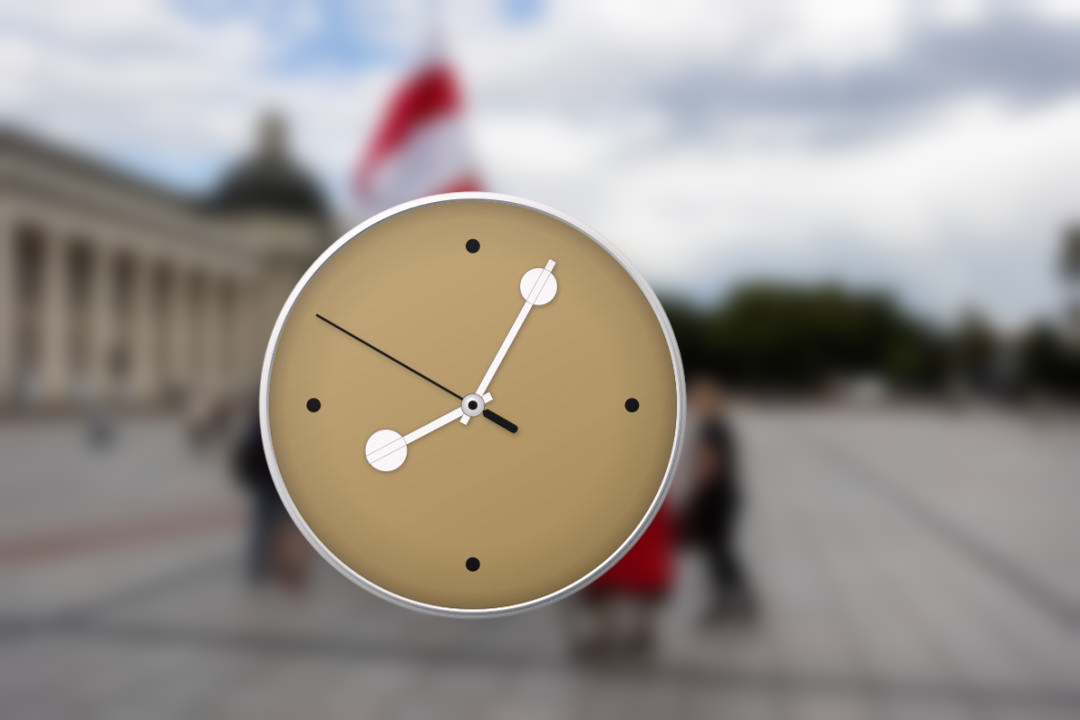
8:04:50
